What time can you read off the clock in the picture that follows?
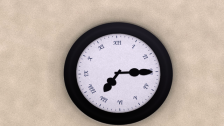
7:15
